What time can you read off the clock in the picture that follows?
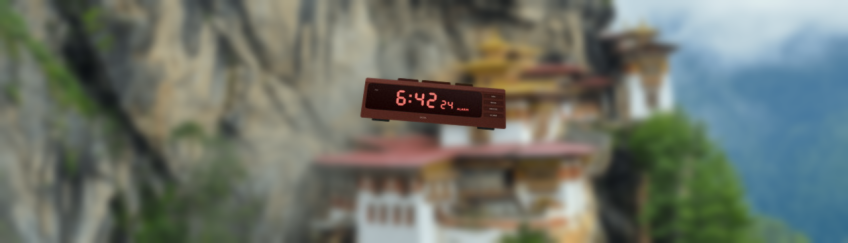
6:42:24
